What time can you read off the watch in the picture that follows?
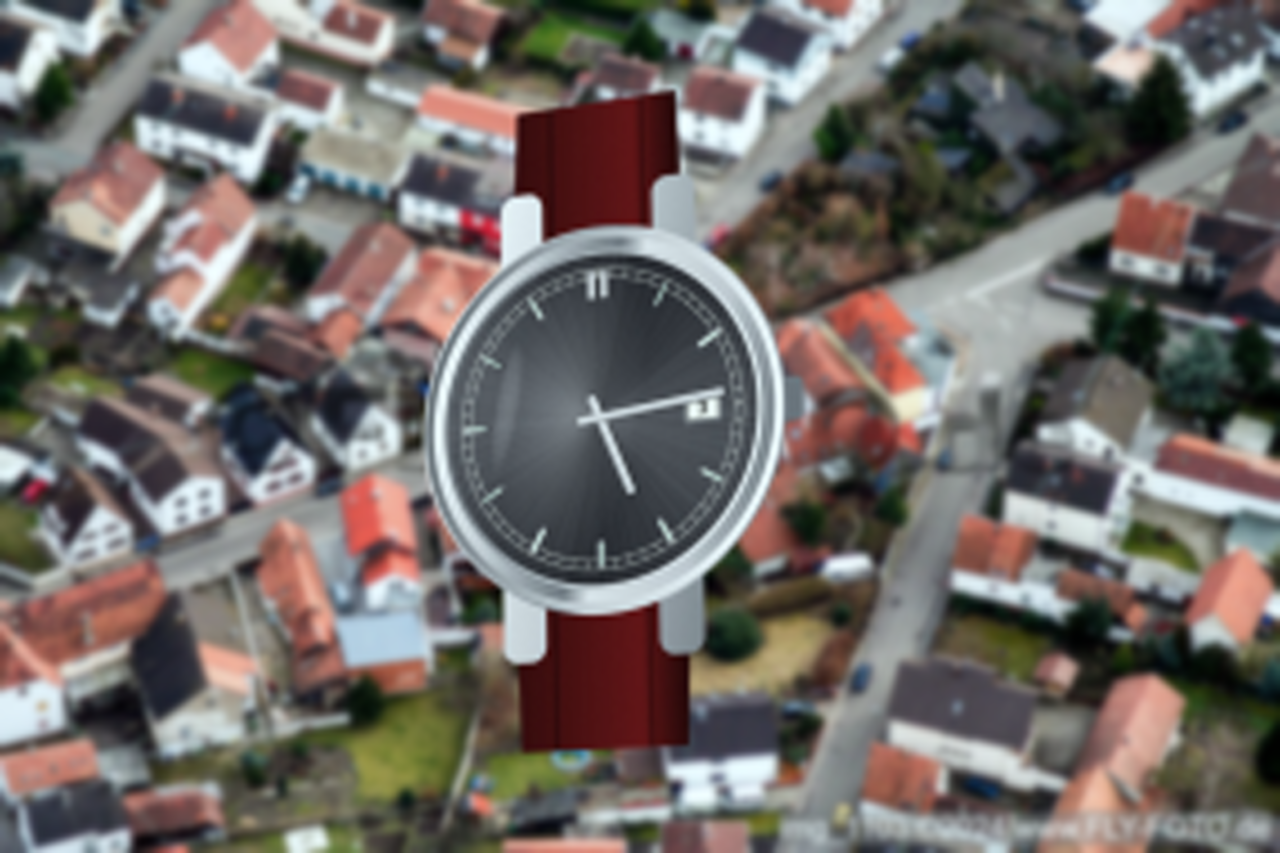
5:14
